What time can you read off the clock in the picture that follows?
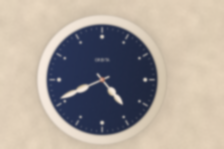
4:41
